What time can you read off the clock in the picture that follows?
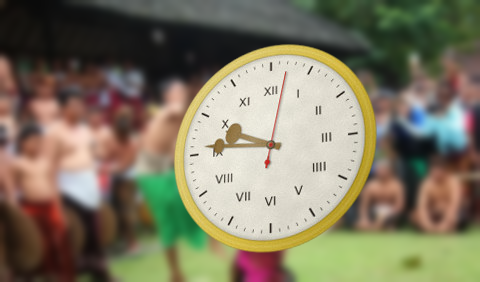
9:46:02
